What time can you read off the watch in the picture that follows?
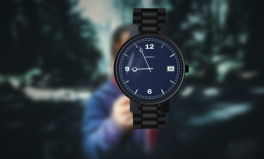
8:56
